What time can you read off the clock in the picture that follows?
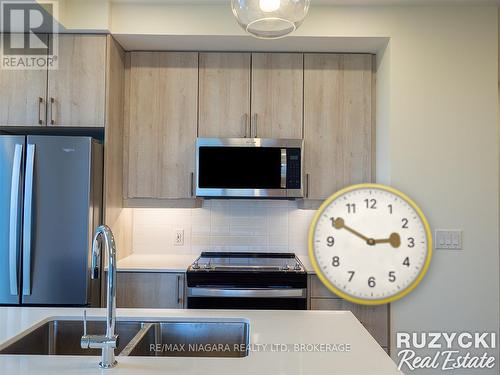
2:50
